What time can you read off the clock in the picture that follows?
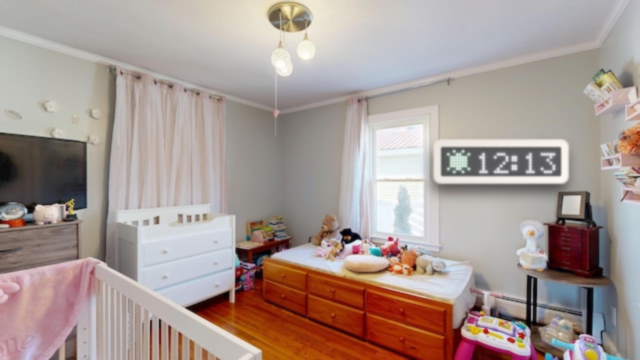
12:13
